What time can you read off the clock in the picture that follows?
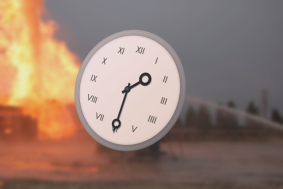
1:30
